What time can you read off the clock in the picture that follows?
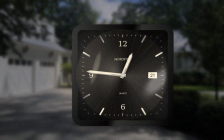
12:46
